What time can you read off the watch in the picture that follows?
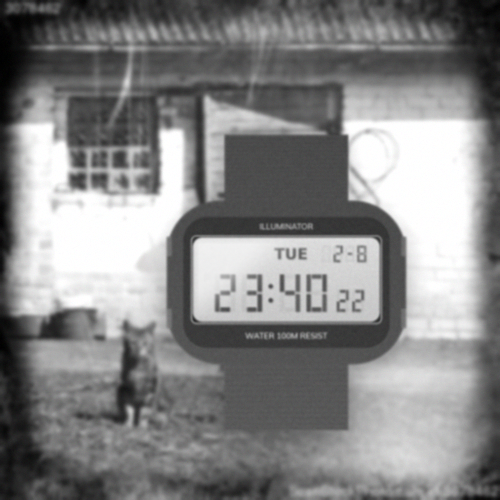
23:40:22
